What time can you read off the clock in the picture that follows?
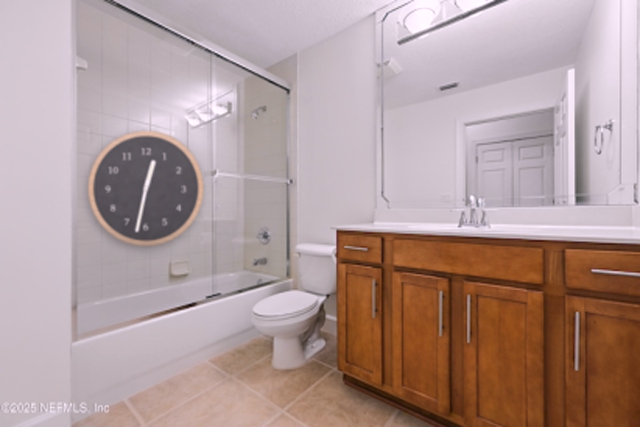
12:32
